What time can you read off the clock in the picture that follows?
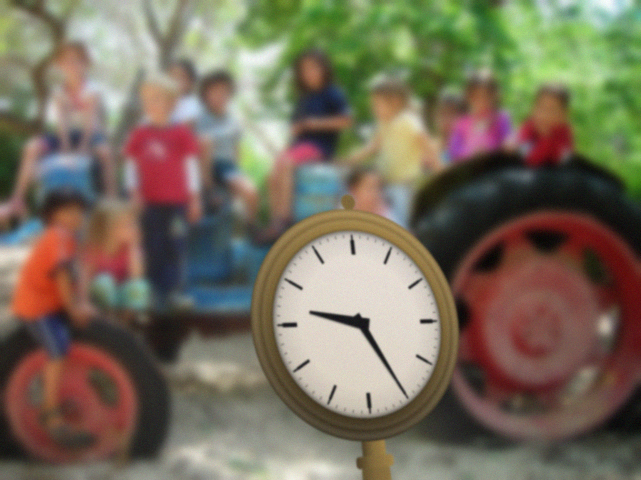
9:25
